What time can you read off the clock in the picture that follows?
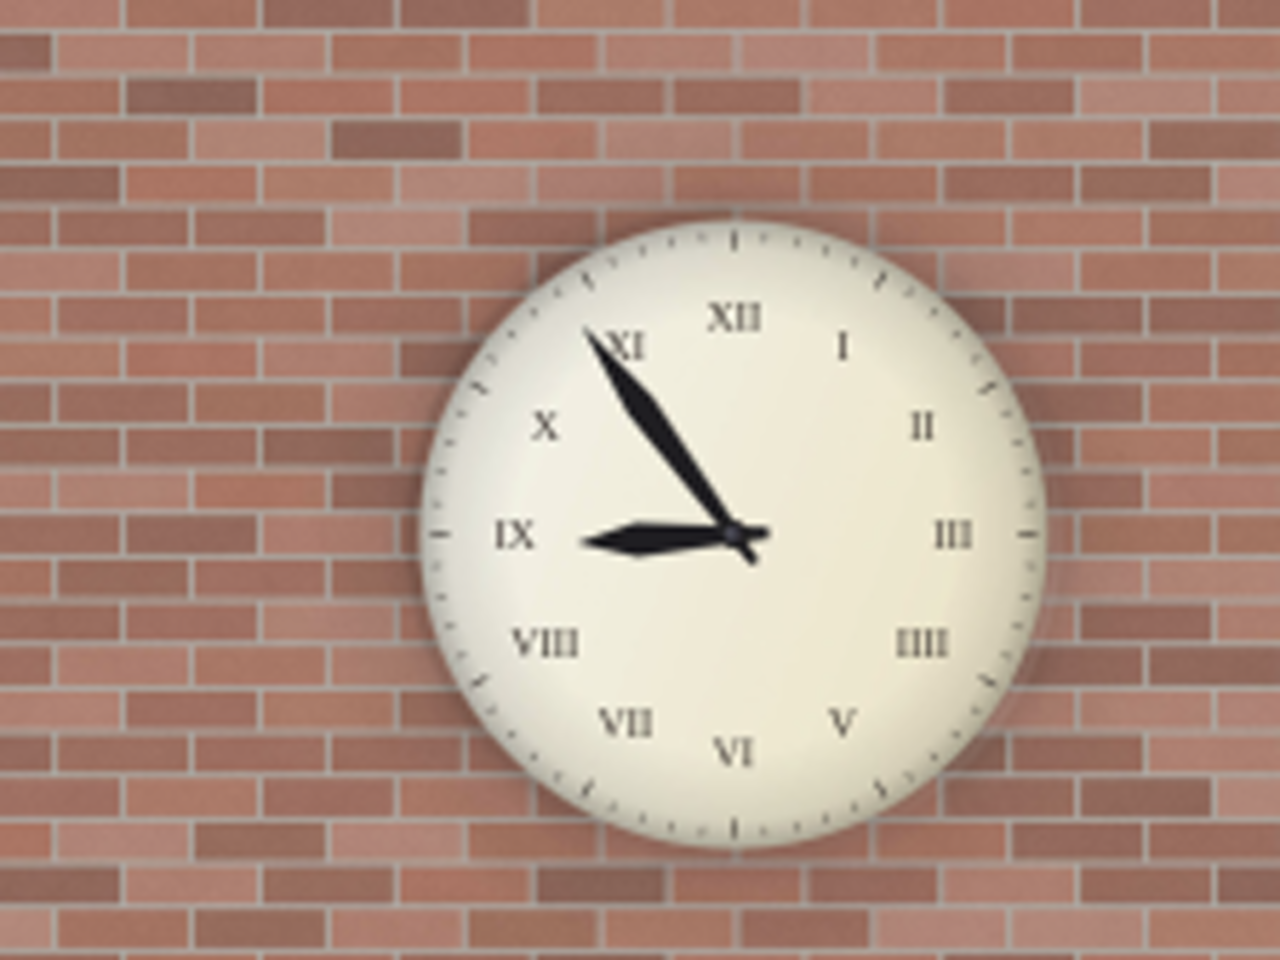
8:54
